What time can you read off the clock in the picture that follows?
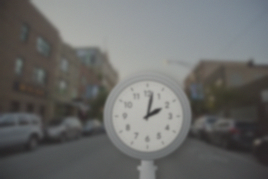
2:02
